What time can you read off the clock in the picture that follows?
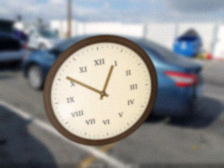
12:51
